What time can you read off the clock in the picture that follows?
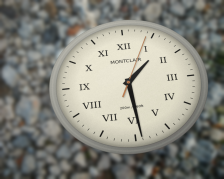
1:29:04
